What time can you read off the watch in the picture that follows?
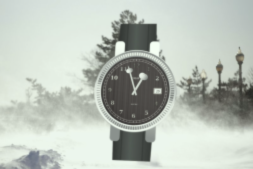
12:57
